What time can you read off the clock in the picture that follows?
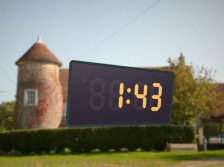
1:43
